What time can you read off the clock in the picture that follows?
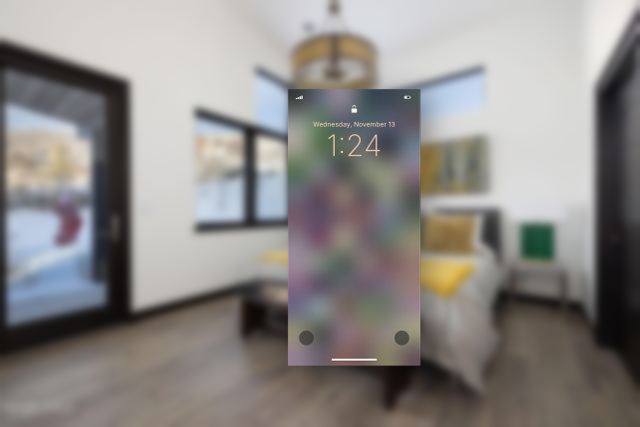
1:24
